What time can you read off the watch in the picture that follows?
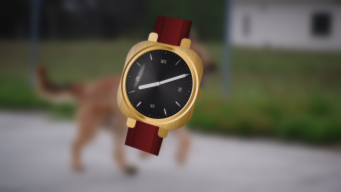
8:10
